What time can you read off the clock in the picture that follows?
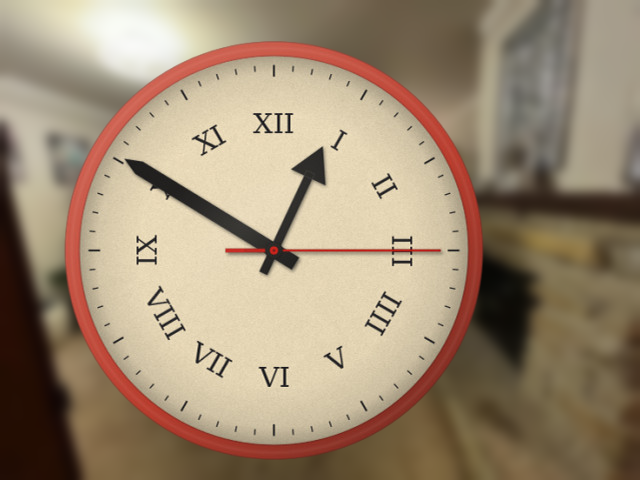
12:50:15
